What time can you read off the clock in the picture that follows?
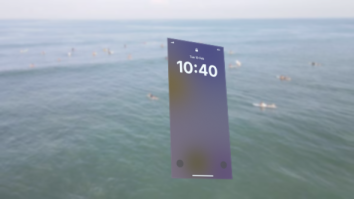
10:40
